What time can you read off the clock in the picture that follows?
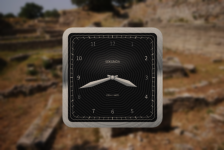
3:42
